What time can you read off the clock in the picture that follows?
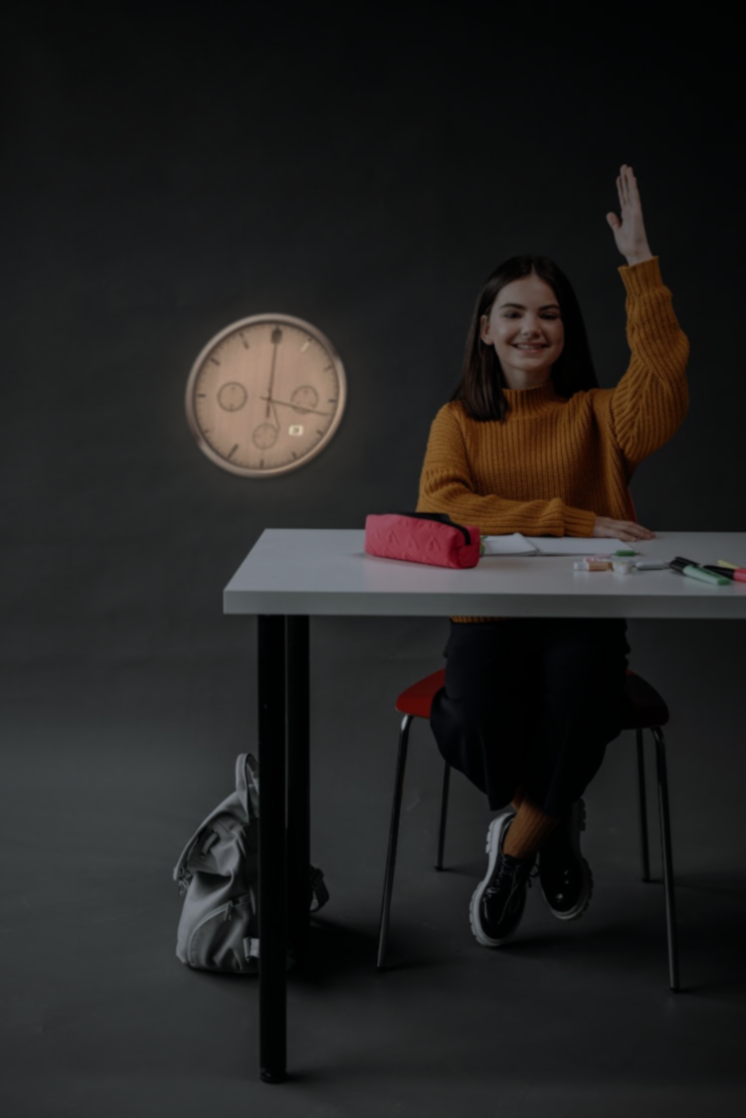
5:17
